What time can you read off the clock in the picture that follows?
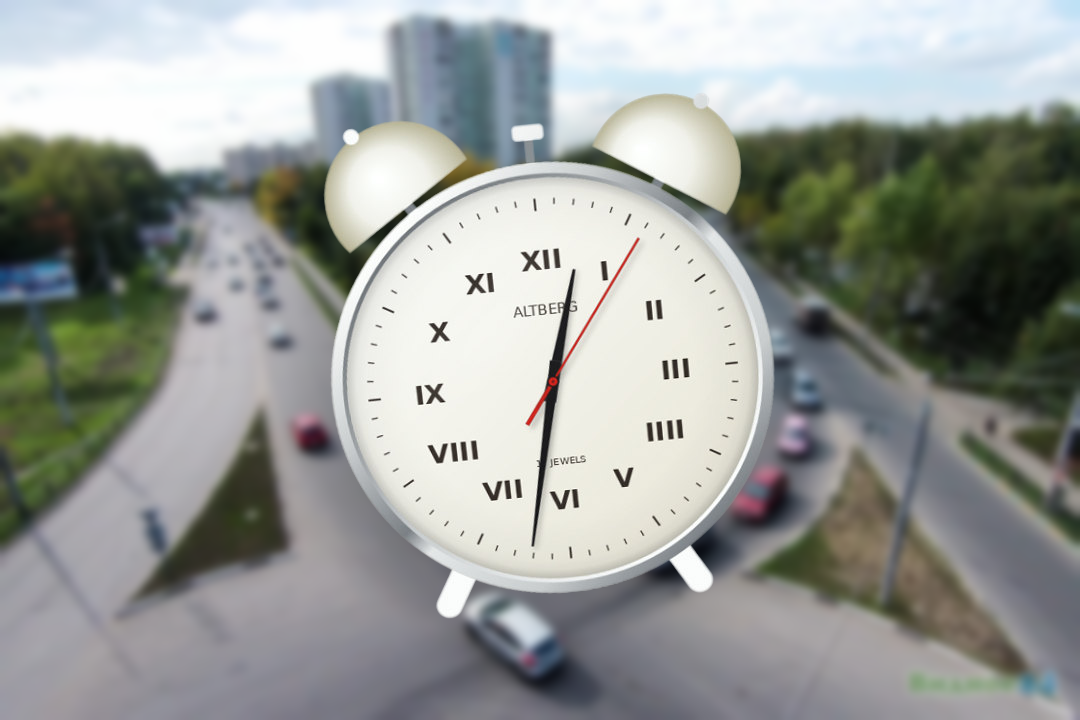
12:32:06
